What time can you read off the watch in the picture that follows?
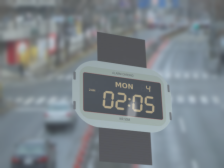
2:05
